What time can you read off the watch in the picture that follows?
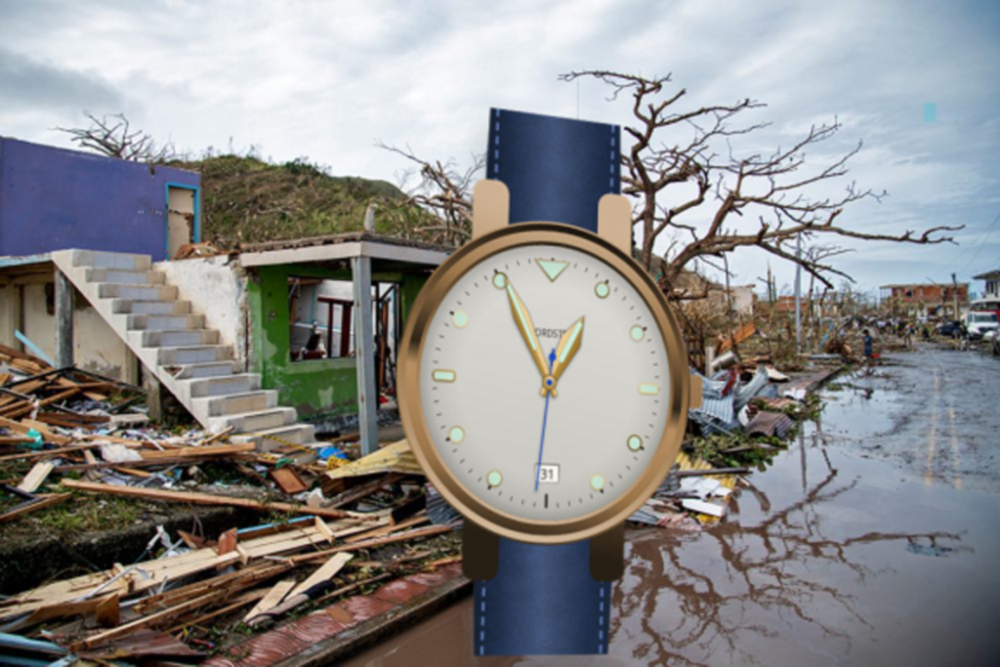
12:55:31
